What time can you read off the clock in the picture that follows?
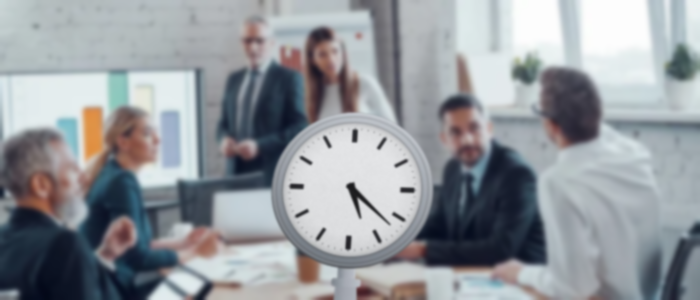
5:22
